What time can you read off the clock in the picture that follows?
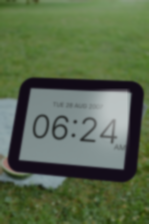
6:24
